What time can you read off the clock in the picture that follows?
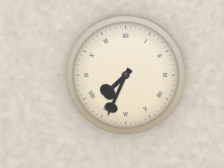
7:34
